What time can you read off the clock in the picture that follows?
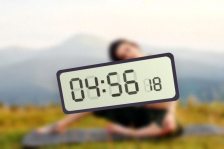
4:56:18
